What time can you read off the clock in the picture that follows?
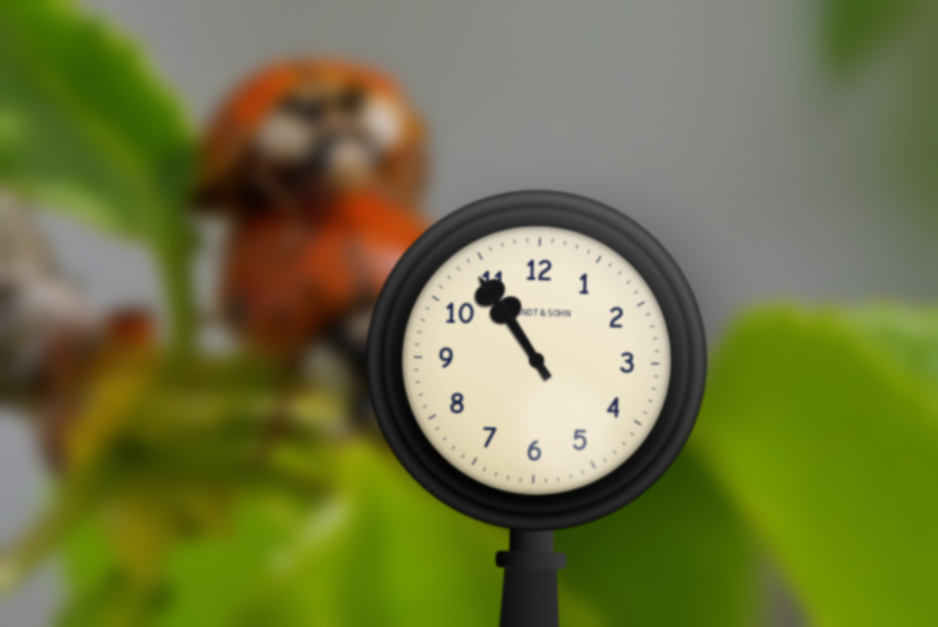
10:54
